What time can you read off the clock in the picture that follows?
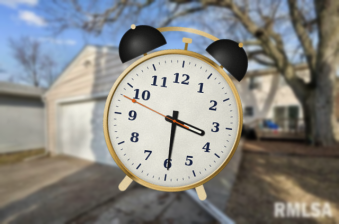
3:29:48
